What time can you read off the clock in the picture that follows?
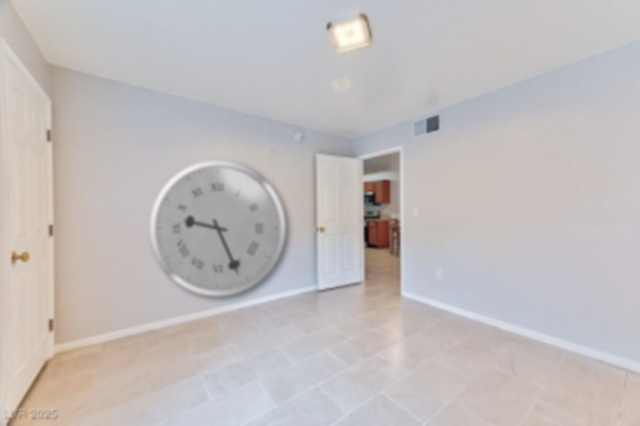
9:26
